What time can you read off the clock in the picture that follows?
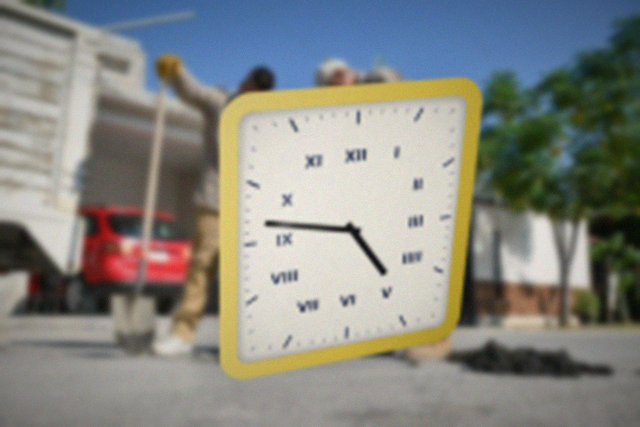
4:47
